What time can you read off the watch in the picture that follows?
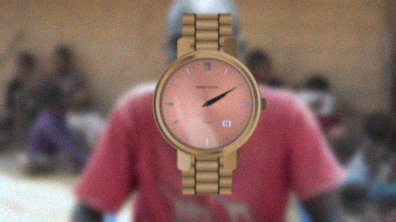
2:10
